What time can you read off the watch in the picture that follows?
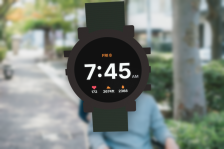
7:45
